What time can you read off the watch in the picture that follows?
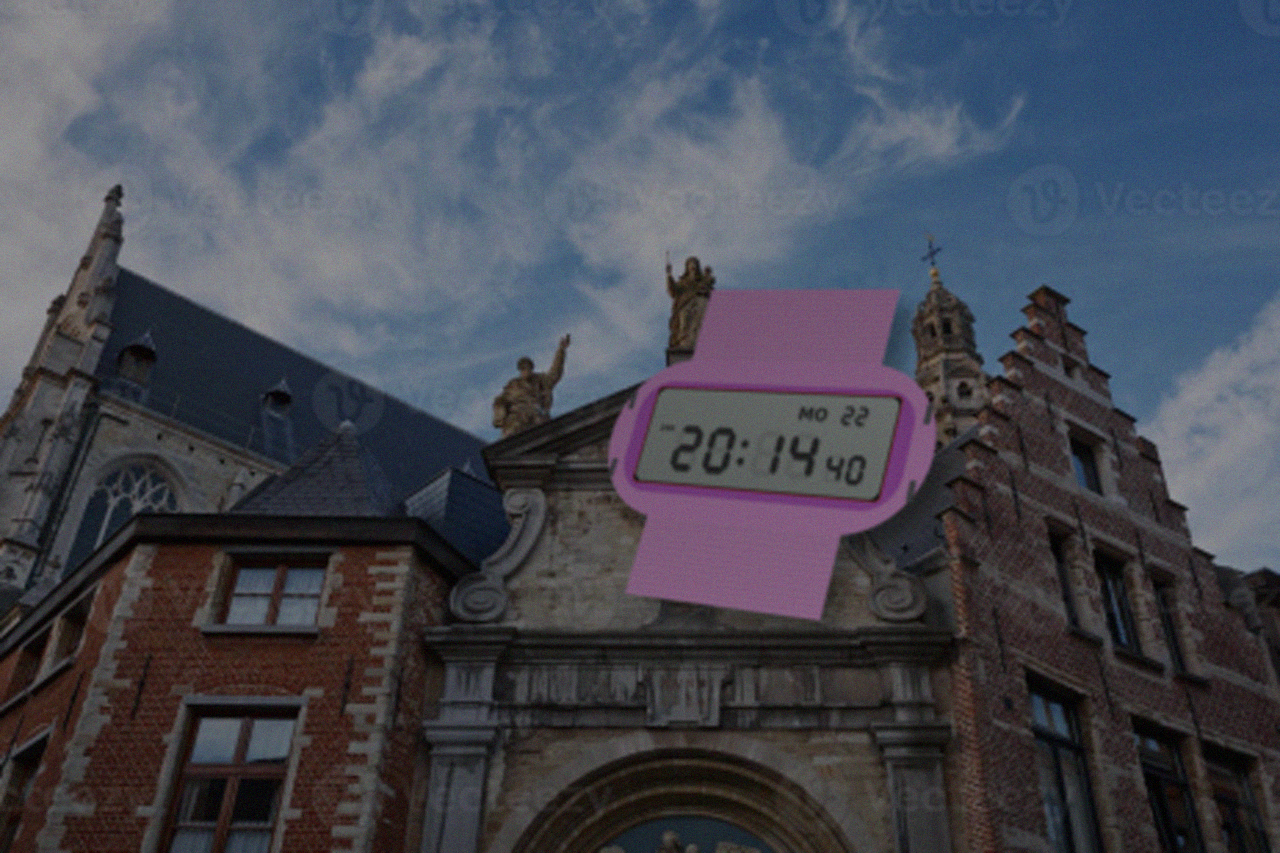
20:14:40
